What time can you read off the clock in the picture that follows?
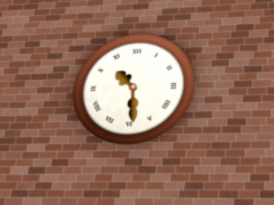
10:29
